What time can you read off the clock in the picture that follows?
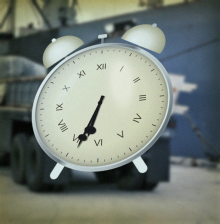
6:34
